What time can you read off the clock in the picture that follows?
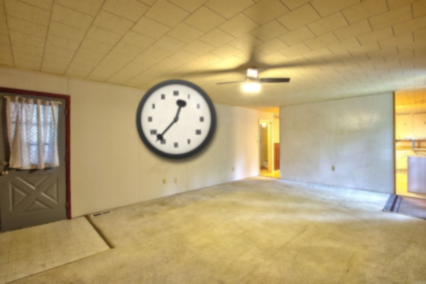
12:37
